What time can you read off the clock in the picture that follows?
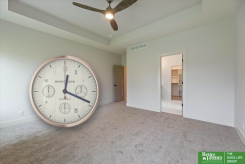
12:19
